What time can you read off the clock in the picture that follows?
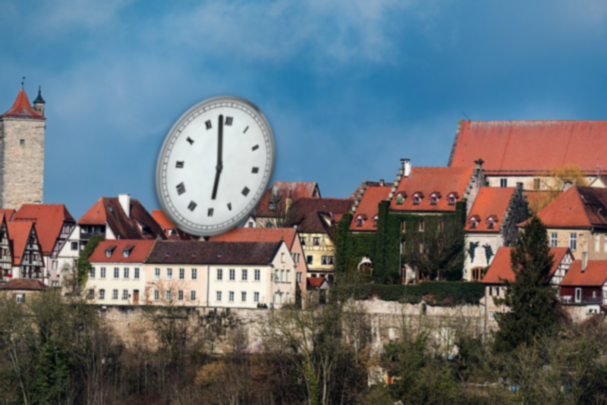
5:58
